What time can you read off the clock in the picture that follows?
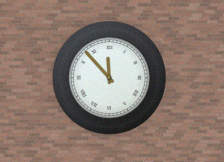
11:53
